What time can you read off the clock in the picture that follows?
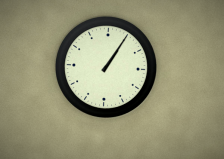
1:05
